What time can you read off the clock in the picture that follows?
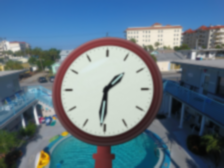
1:31
